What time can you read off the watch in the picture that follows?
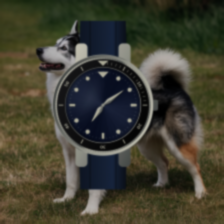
7:09
